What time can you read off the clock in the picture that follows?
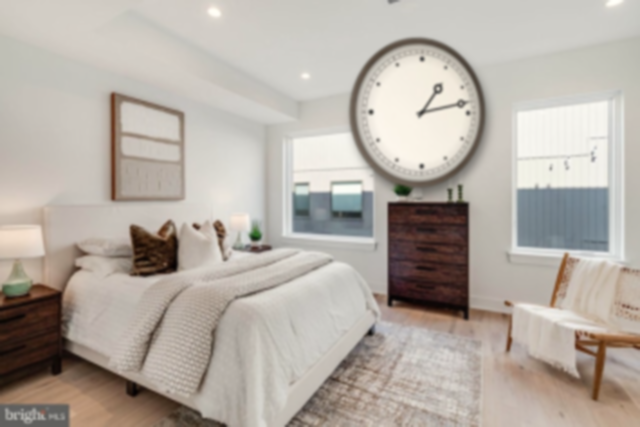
1:13
